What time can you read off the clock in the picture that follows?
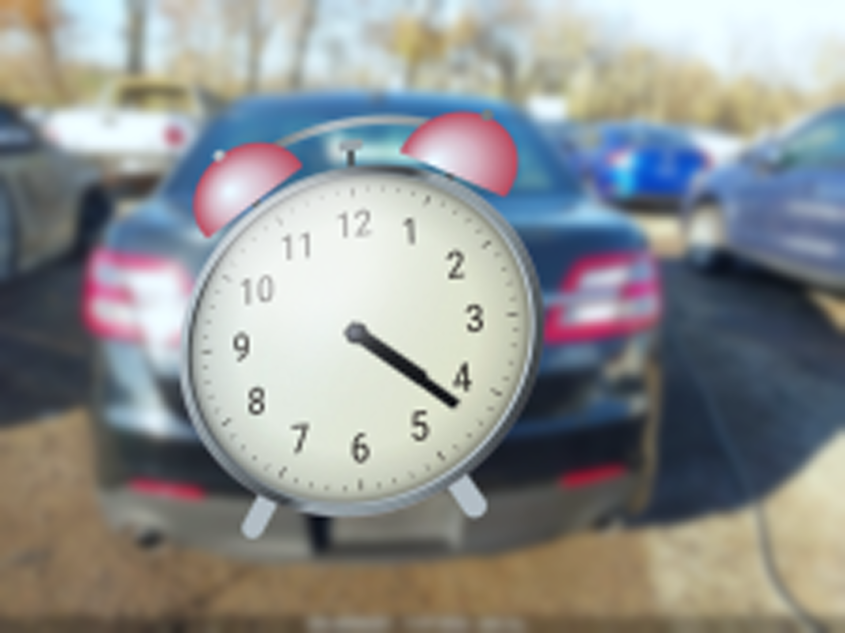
4:22
